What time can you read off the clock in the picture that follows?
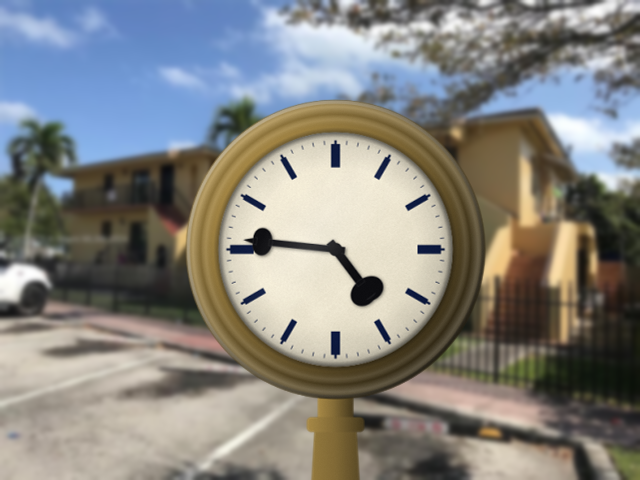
4:46
